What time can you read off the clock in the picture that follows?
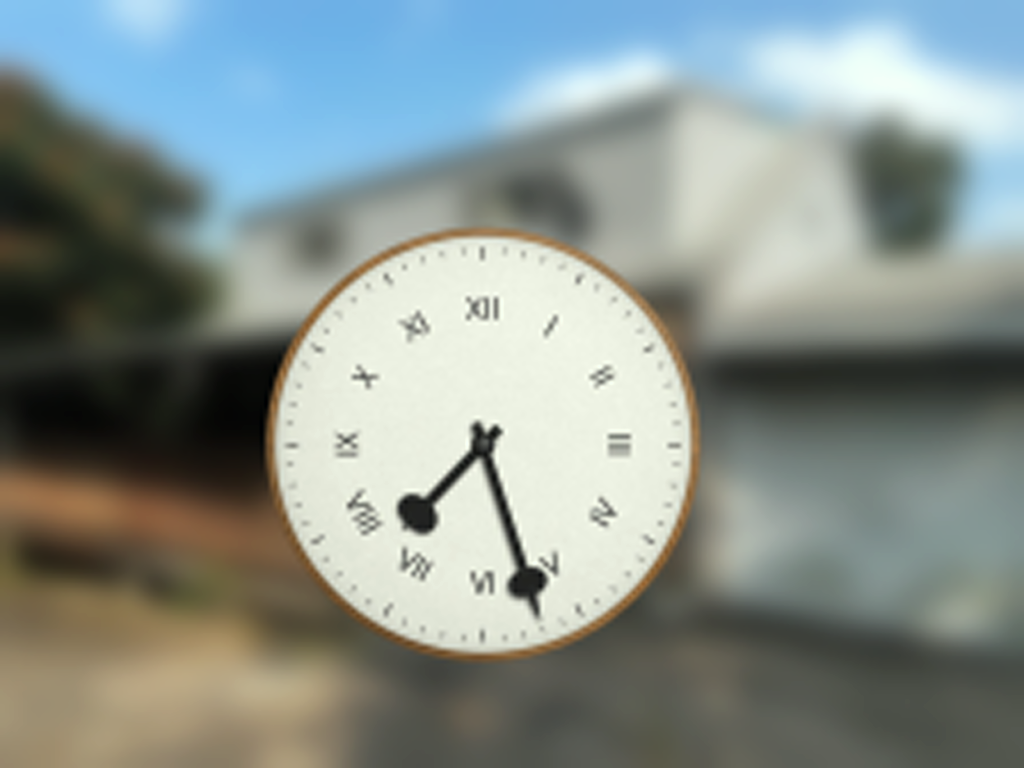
7:27
